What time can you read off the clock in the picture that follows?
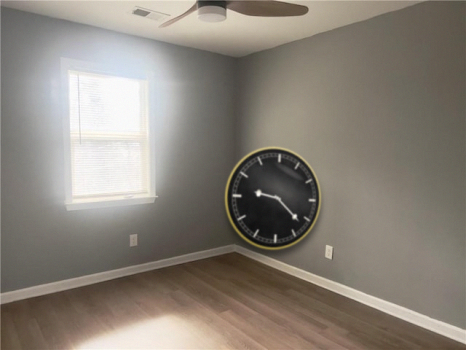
9:22
